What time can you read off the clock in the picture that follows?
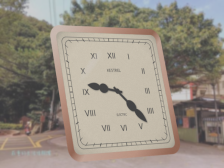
9:23
